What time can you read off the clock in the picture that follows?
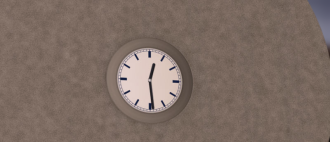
12:29
